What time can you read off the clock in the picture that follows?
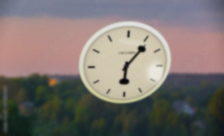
6:06
